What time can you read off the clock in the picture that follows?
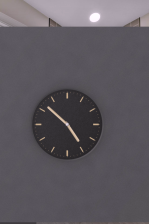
4:52
